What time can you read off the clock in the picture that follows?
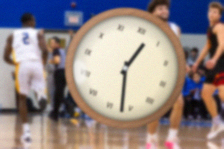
12:27
